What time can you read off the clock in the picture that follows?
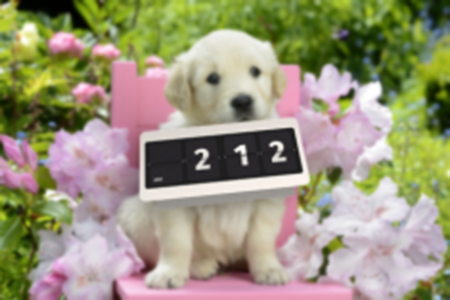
2:12
